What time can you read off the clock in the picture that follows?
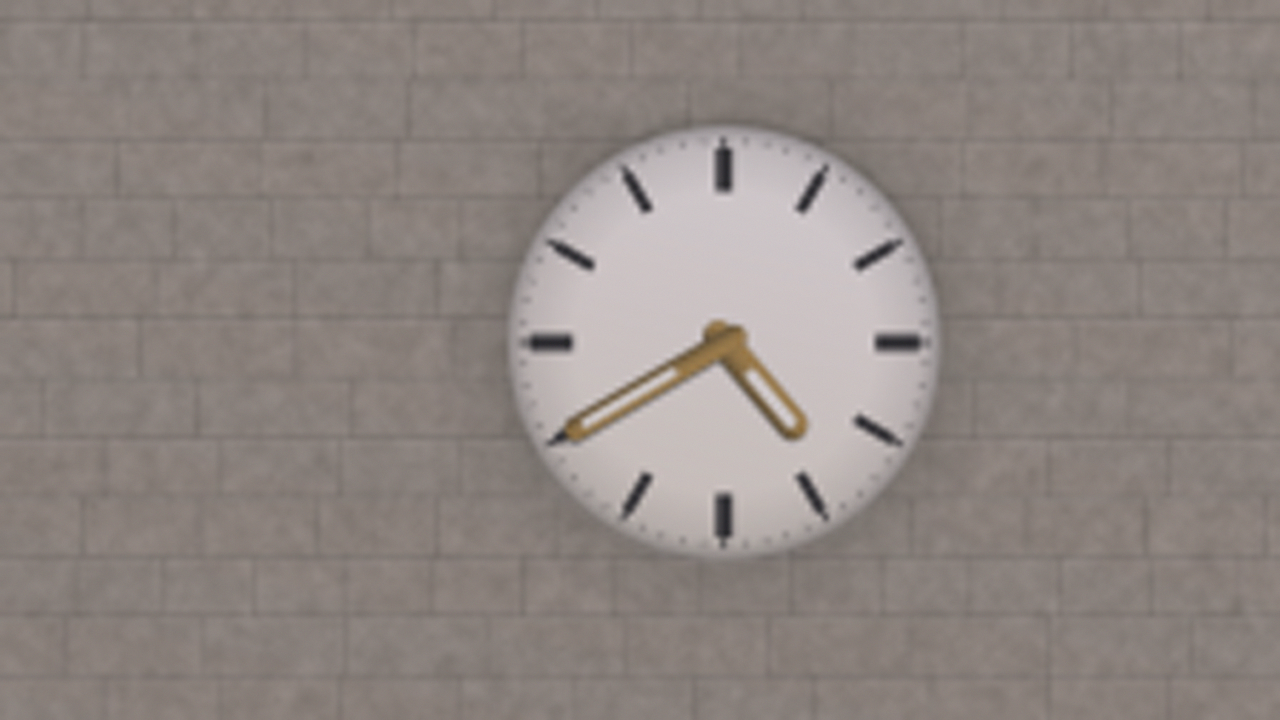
4:40
